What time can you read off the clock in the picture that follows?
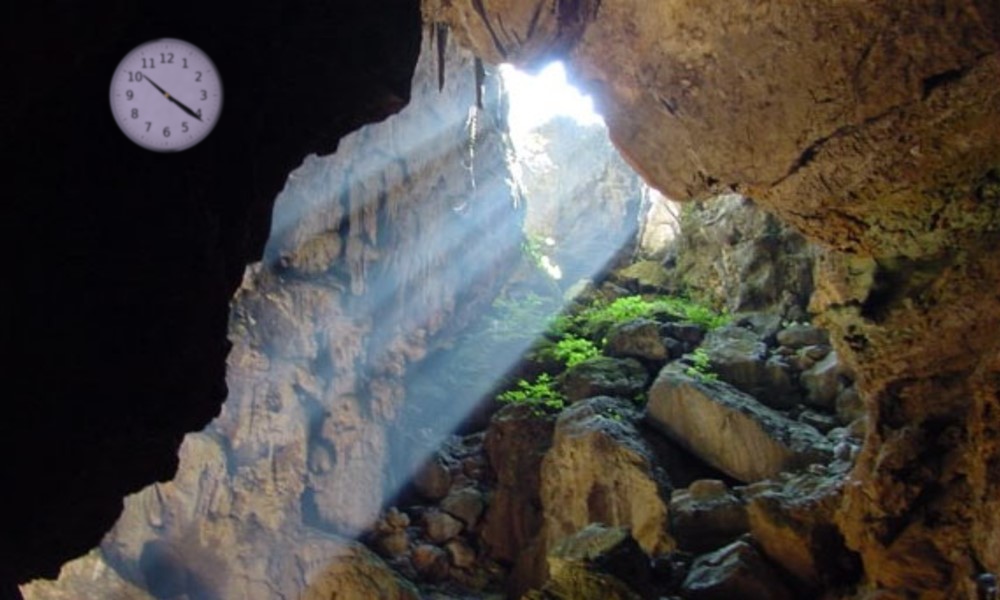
10:21
